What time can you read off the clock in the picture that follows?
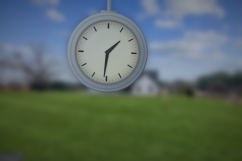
1:31
